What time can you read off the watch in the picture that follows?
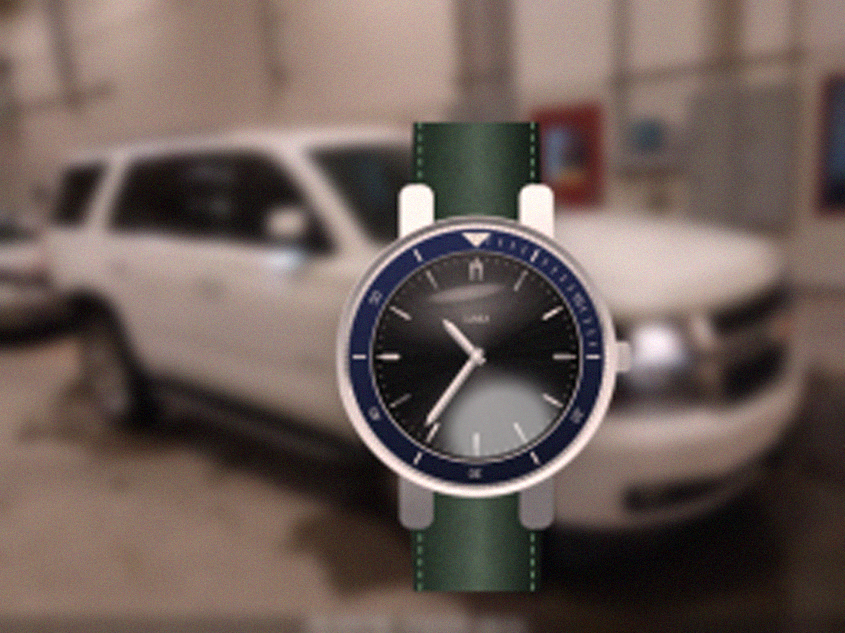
10:36
